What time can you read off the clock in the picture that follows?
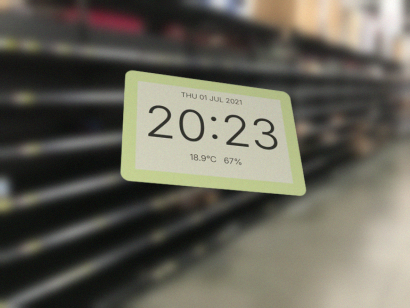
20:23
